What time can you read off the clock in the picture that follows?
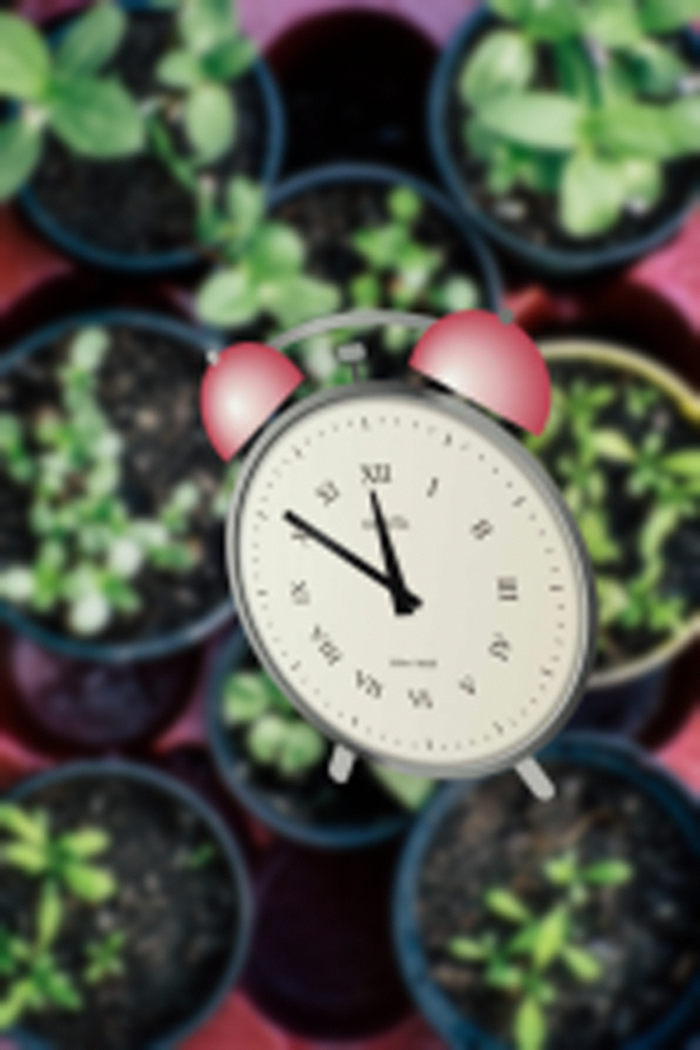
11:51
